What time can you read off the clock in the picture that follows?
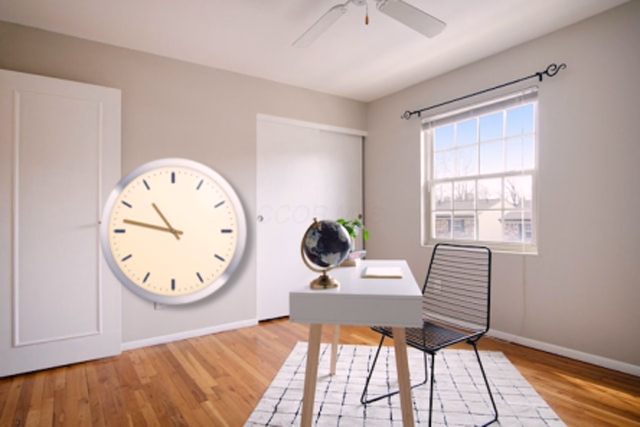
10:47
